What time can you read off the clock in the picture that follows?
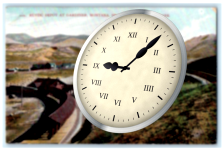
9:07
